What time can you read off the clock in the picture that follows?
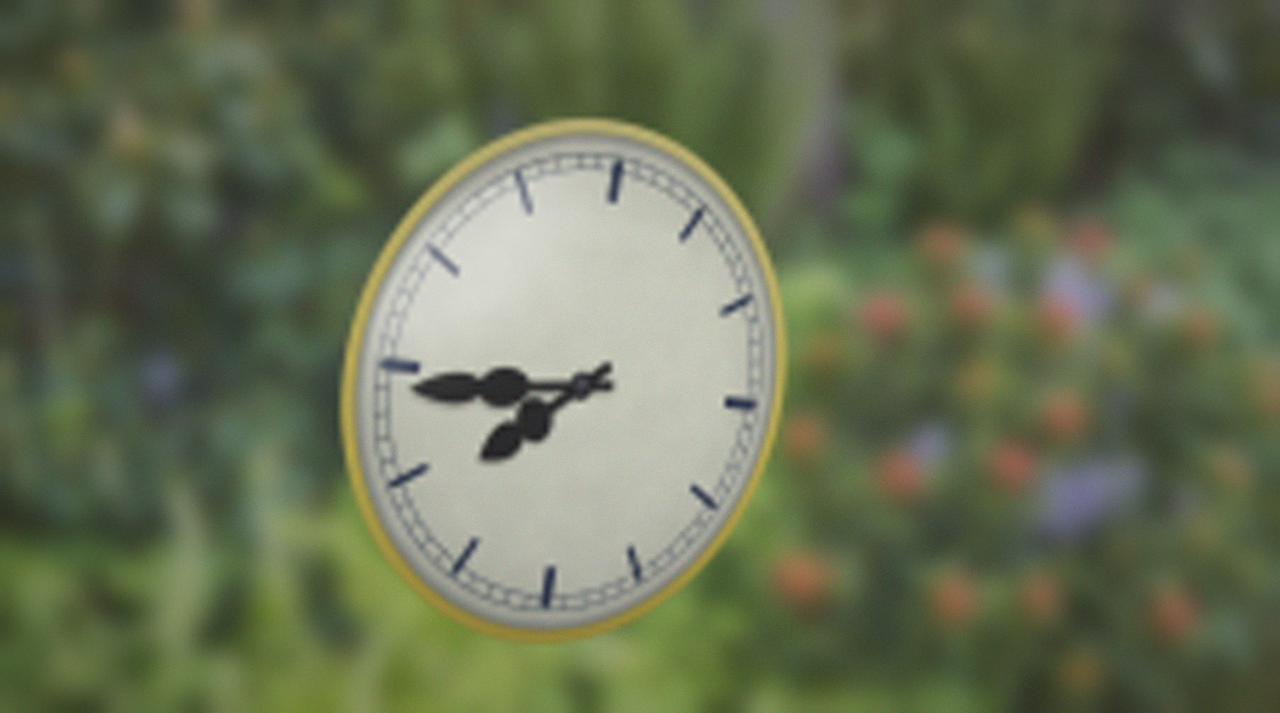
7:44
